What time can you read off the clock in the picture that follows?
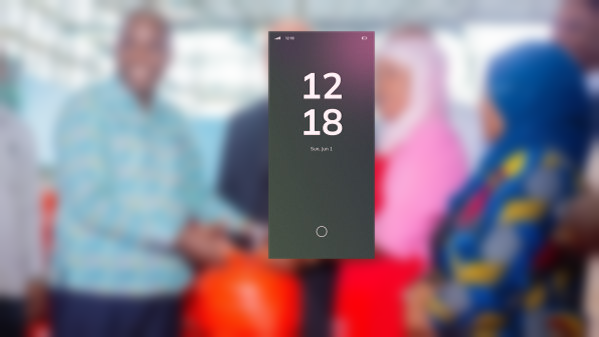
12:18
